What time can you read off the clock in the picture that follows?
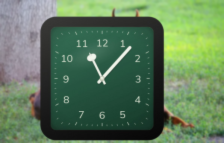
11:07
